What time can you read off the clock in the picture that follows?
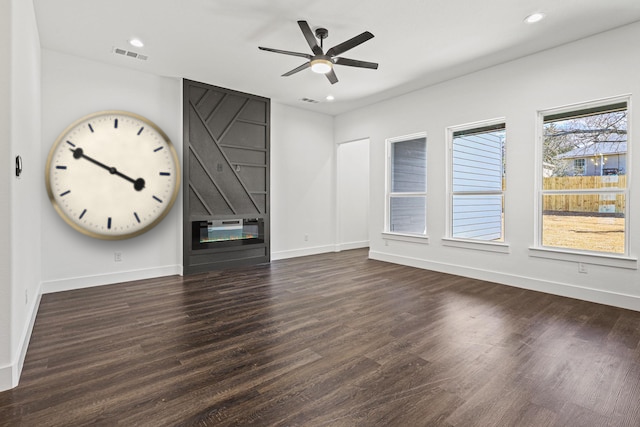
3:49
